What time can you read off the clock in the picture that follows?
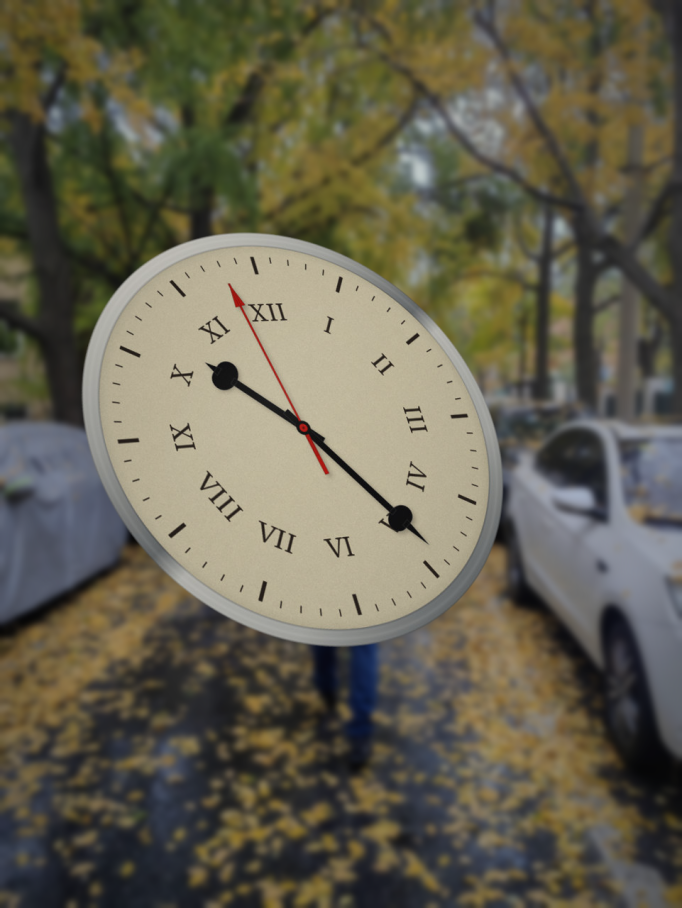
10:23:58
